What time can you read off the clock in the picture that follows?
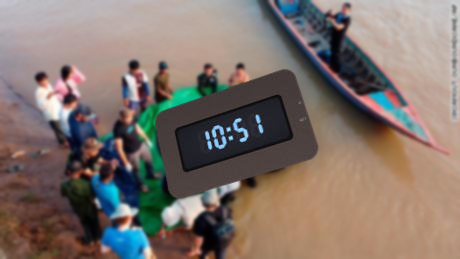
10:51
